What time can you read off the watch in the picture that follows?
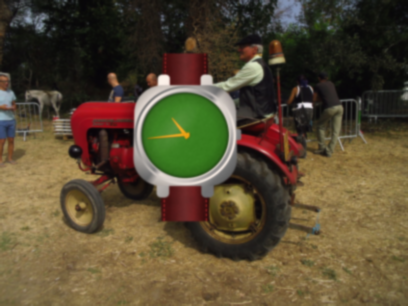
10:44
